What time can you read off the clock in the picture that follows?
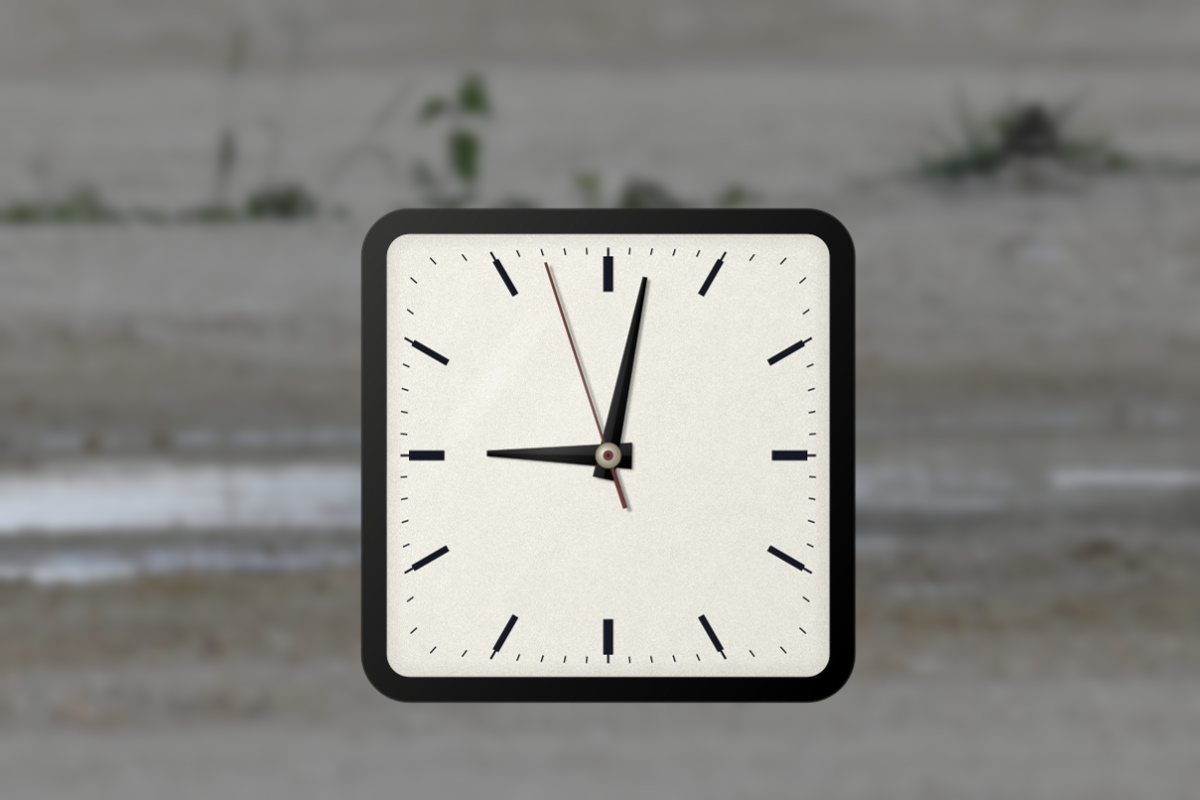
9:01:57
